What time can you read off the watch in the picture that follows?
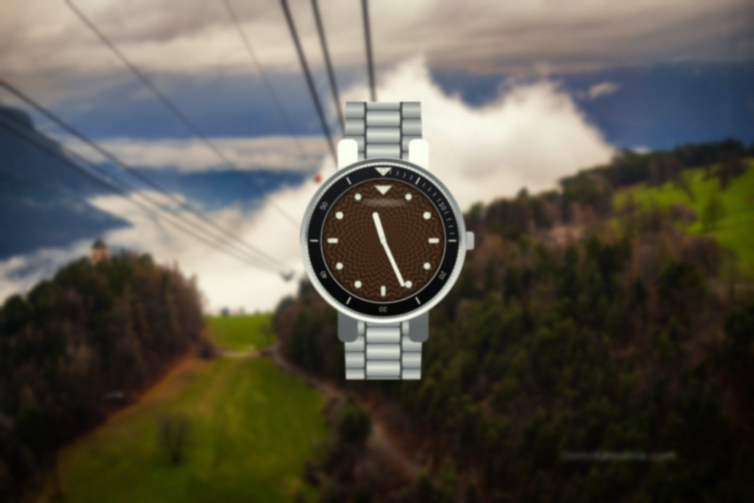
11:26
